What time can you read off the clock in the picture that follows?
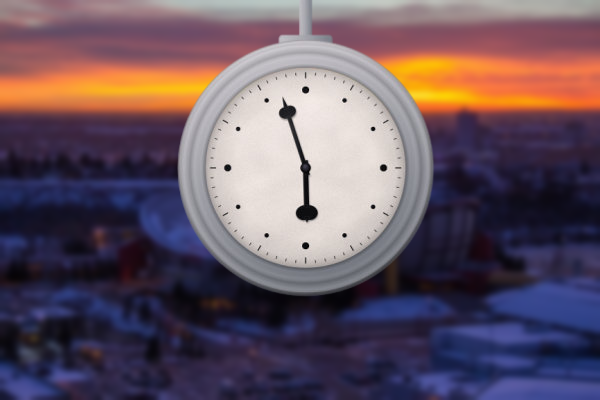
5:57
